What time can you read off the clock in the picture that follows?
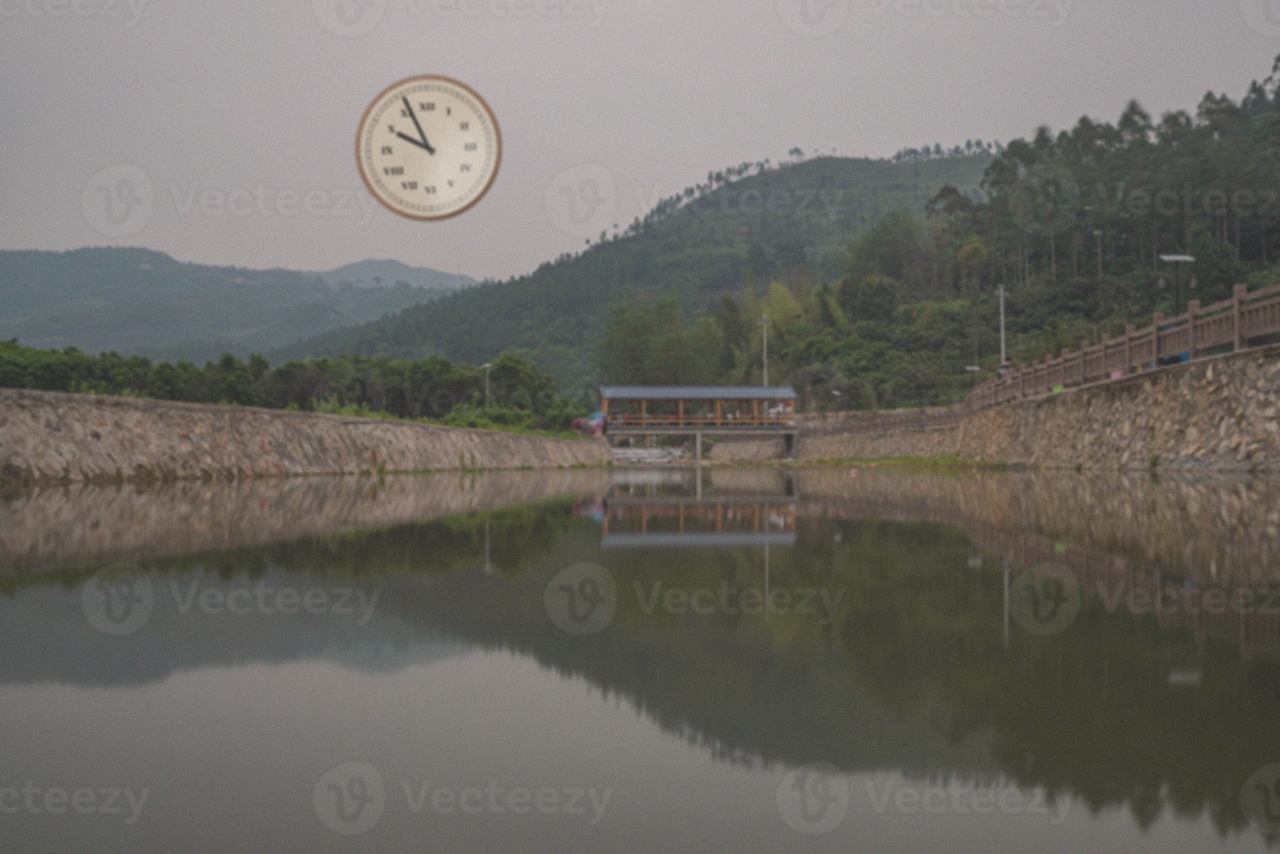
9:56
